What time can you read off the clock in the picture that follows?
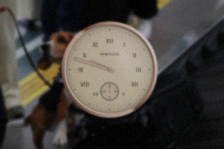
9:48
